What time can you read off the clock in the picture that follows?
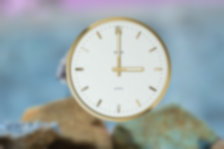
3:00
